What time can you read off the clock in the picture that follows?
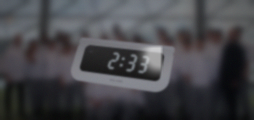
2:33
